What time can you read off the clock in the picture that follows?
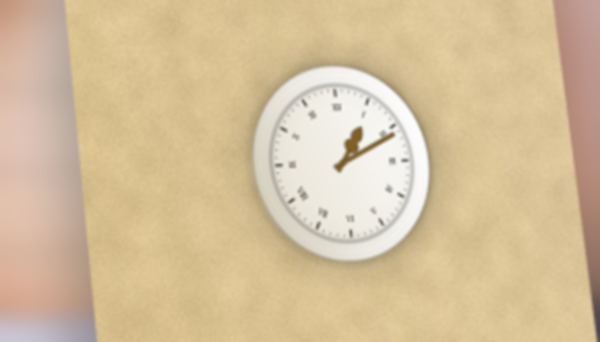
1:11
